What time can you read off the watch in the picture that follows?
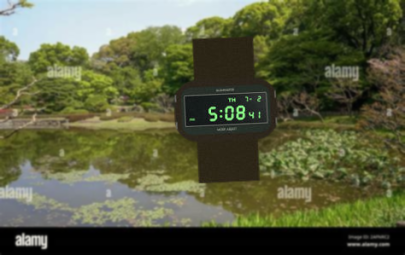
5:08:41
